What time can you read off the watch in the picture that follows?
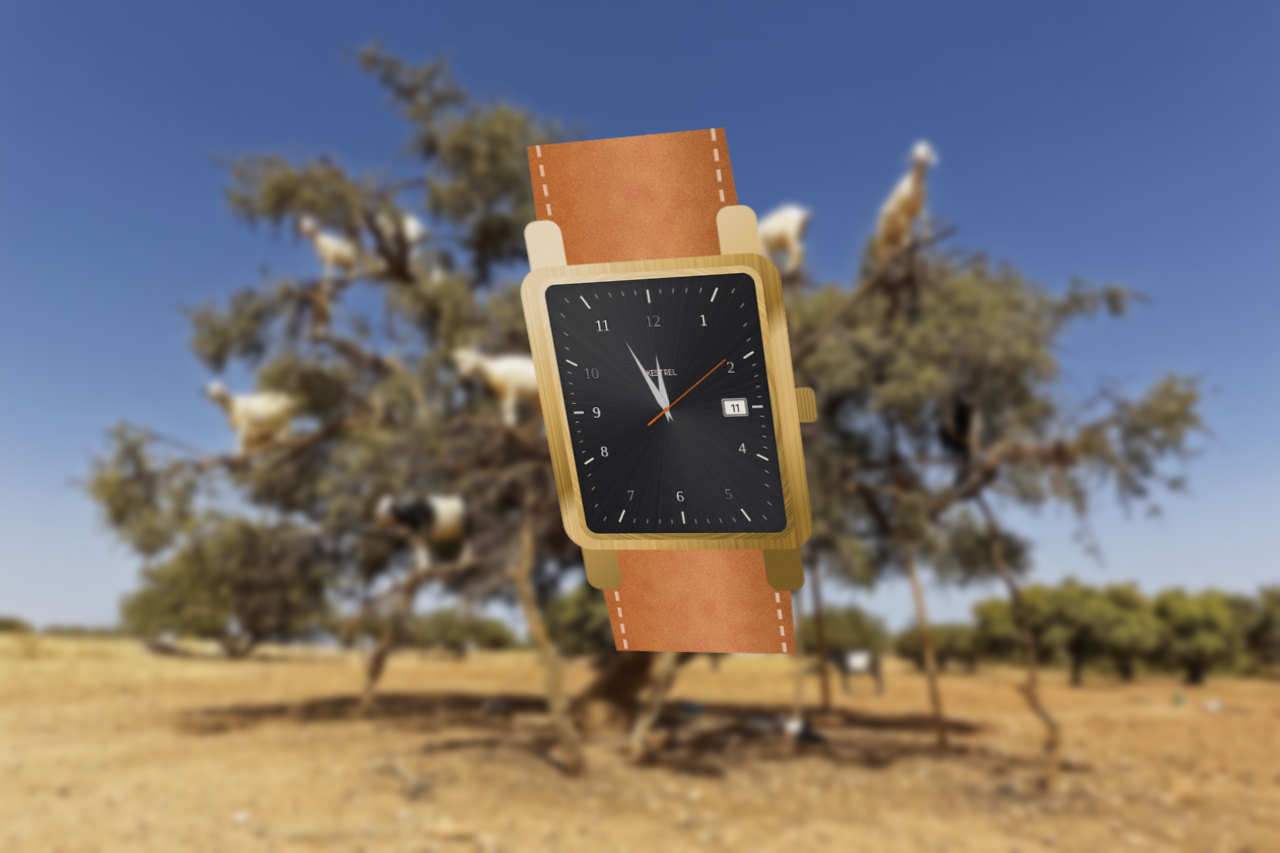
11:56:09
